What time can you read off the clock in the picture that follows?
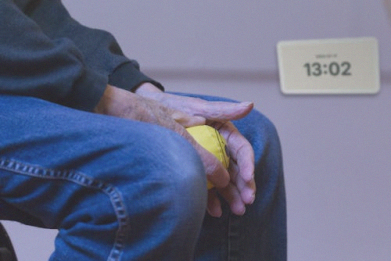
13:02
